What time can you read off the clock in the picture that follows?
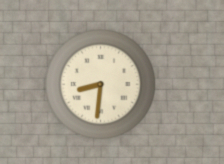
8:31
